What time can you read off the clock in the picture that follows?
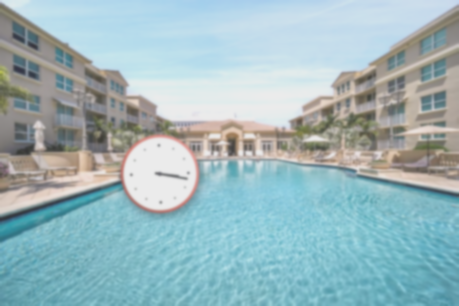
3:17
